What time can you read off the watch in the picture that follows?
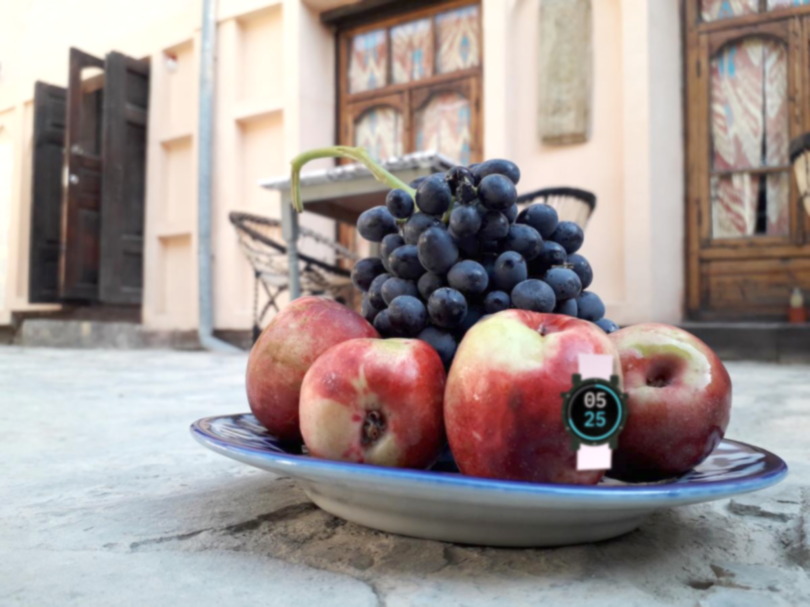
5:25
